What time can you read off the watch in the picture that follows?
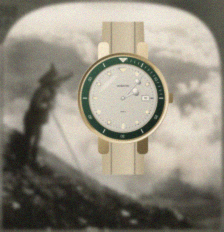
2:07
